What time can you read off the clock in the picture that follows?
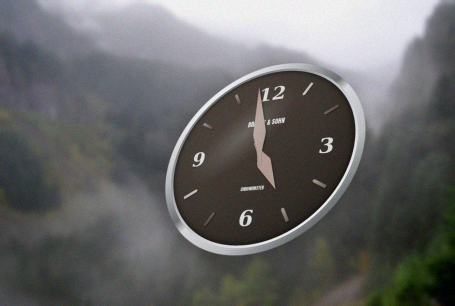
4:58
